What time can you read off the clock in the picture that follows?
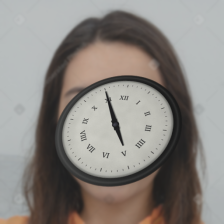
4:55
